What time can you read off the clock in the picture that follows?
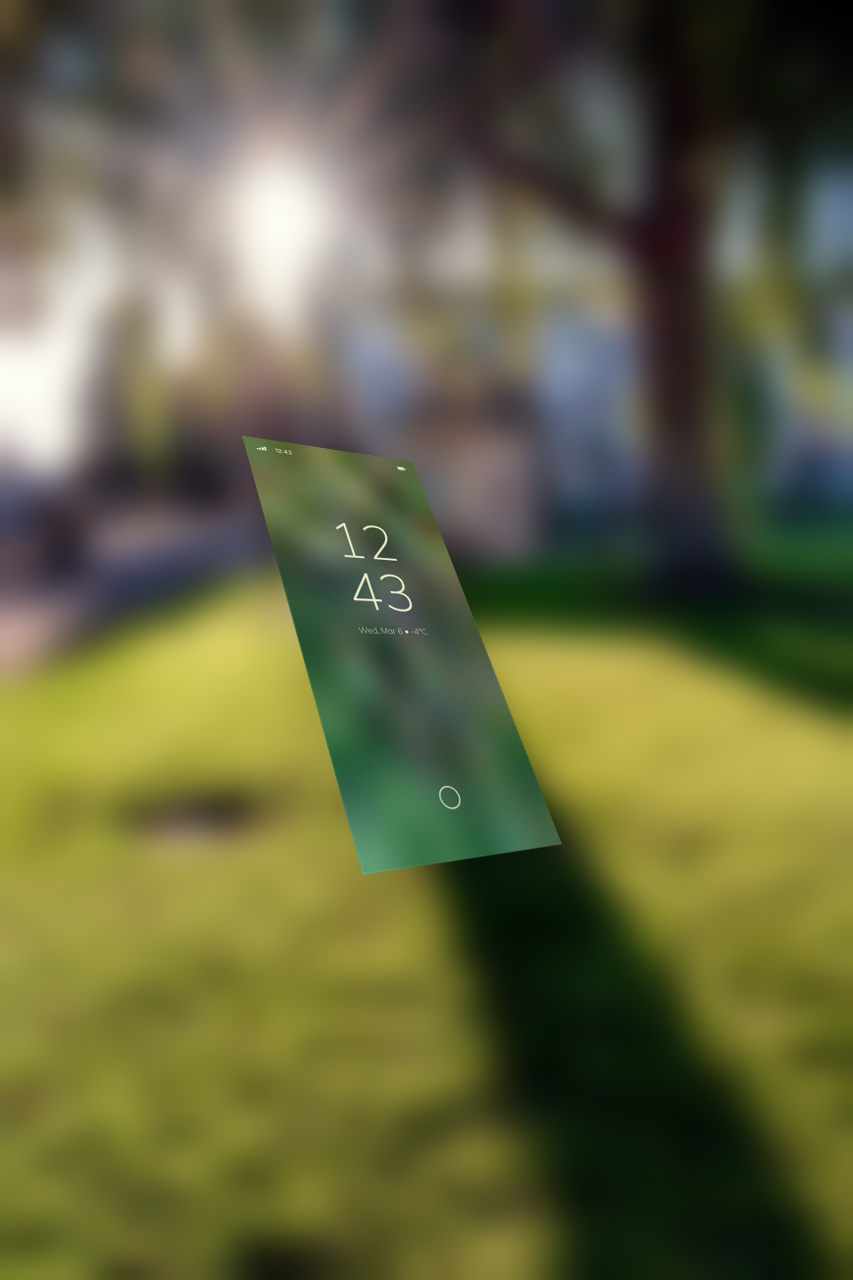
12:43
